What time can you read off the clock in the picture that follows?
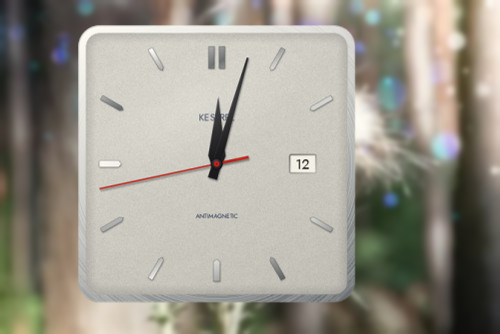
12:02:43
